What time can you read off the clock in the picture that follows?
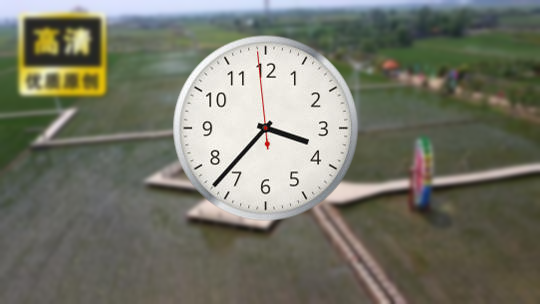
3:36:59
